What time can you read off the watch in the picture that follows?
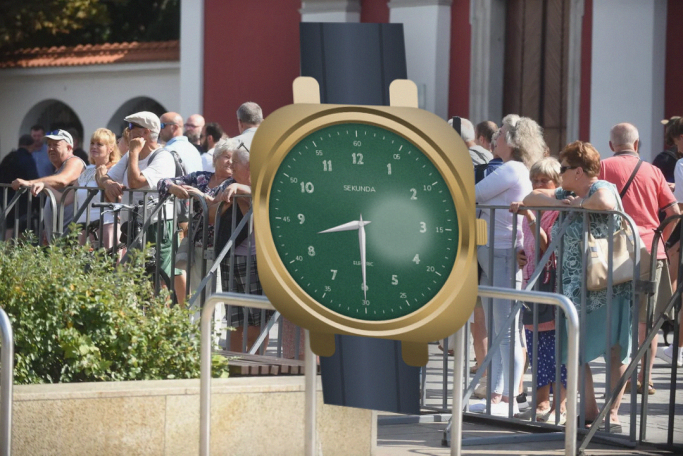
8:30
